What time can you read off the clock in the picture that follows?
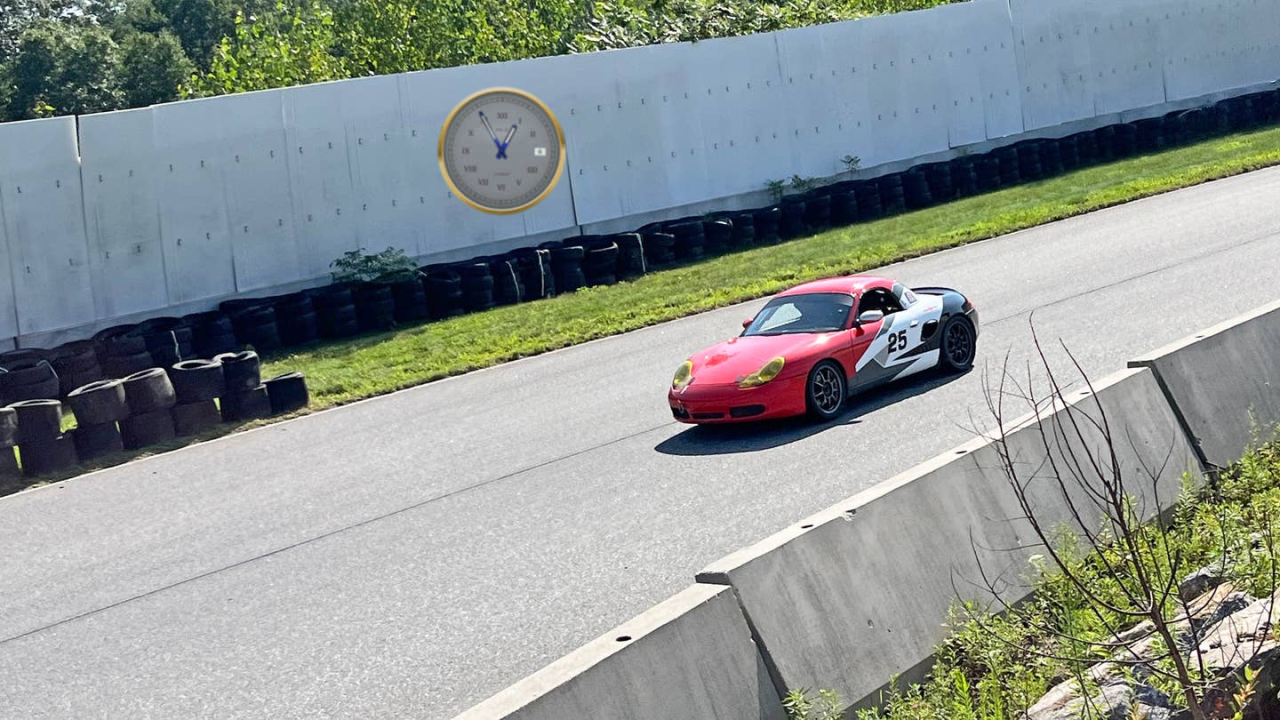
12:55
